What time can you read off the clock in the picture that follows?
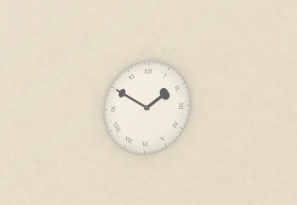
1:50
